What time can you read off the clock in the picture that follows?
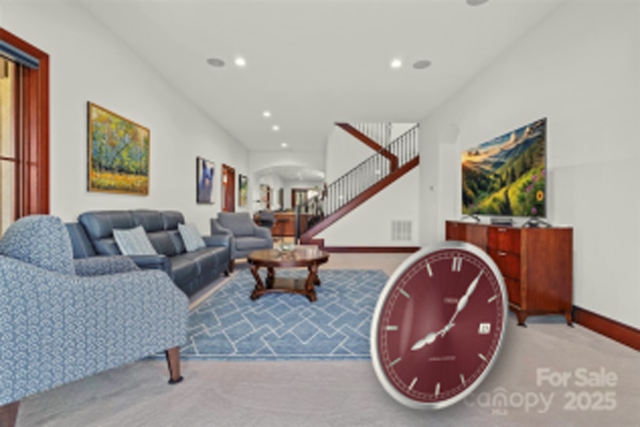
8:05
